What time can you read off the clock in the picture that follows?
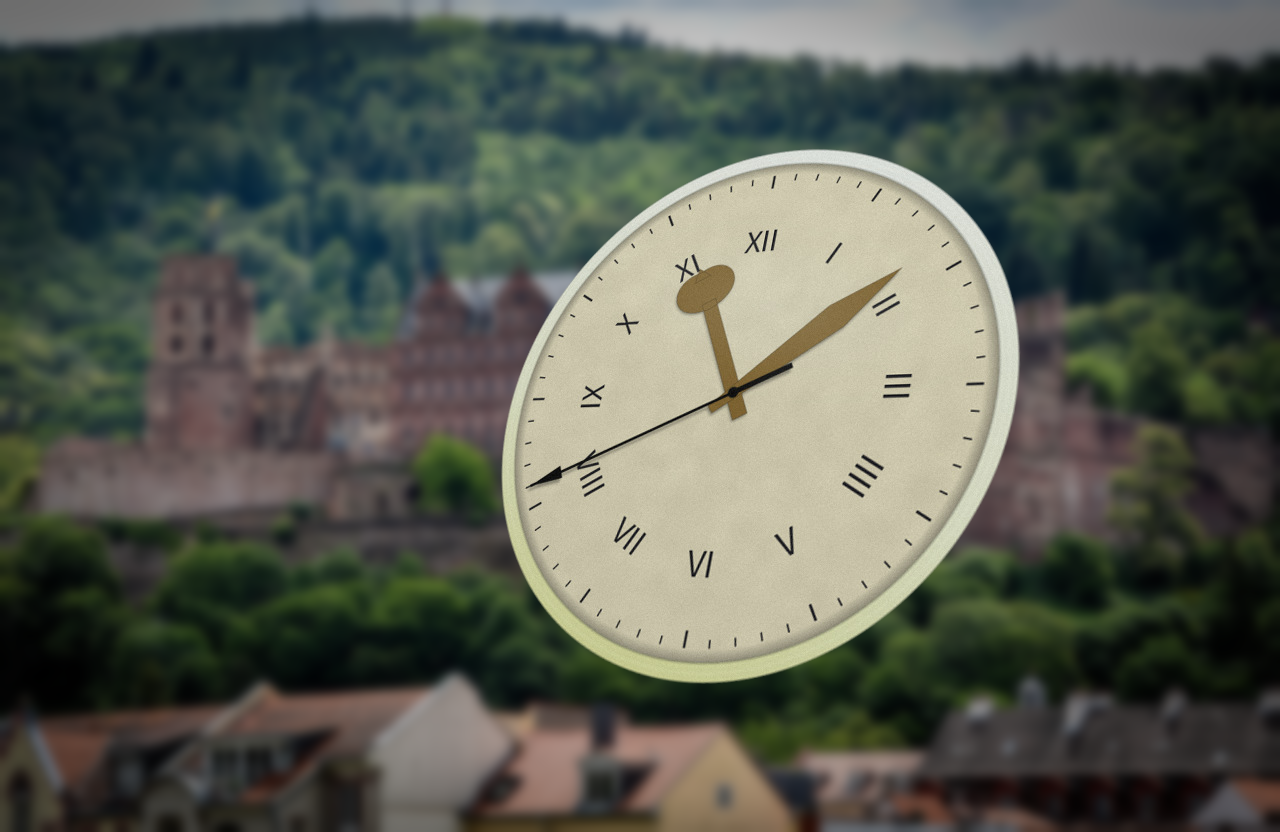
11:08:41
